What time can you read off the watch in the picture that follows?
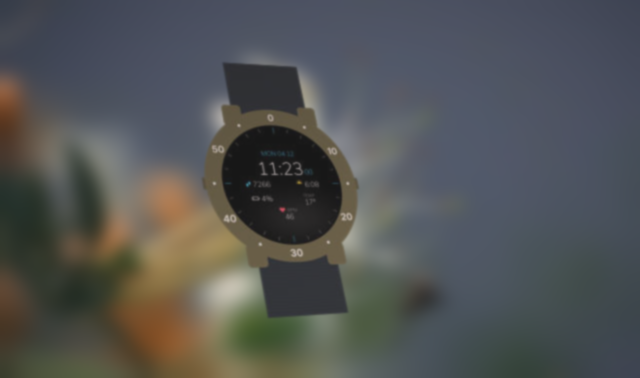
11:23
